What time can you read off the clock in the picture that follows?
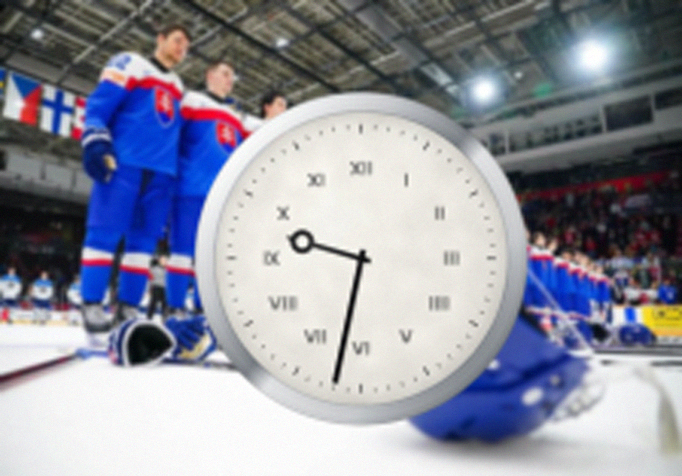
9:32
